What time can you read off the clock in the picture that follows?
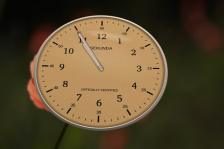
10:55
